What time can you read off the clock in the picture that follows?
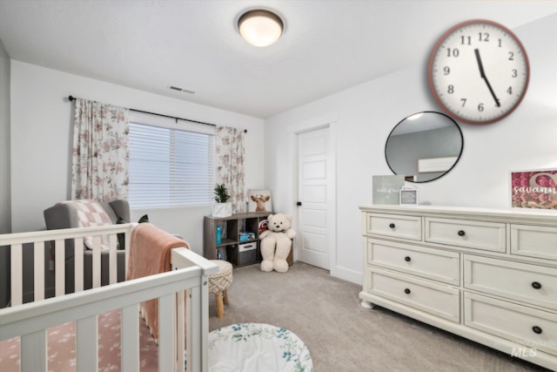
11:25
